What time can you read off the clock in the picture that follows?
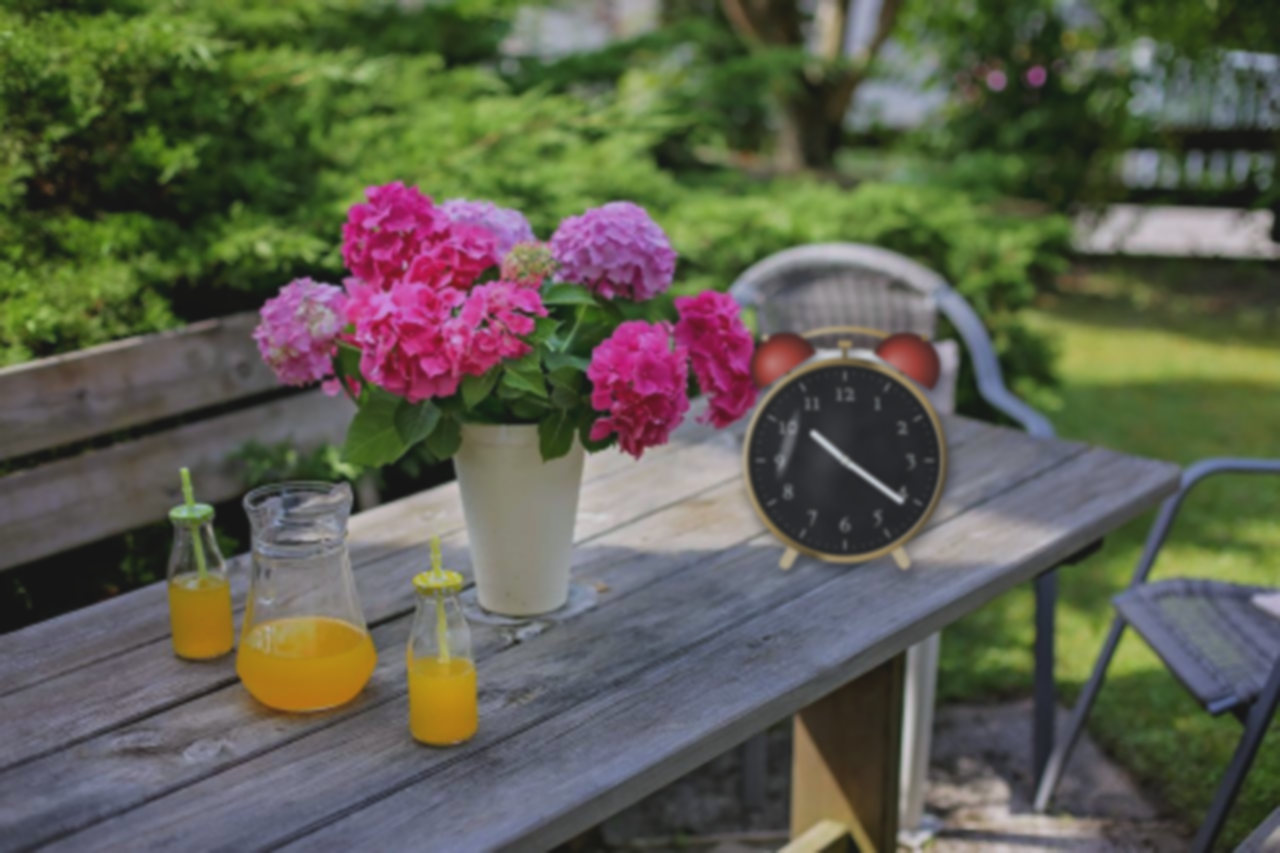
10:21
